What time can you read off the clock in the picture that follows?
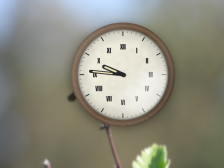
9:46
